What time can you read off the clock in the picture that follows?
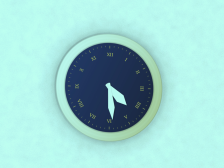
4:29
